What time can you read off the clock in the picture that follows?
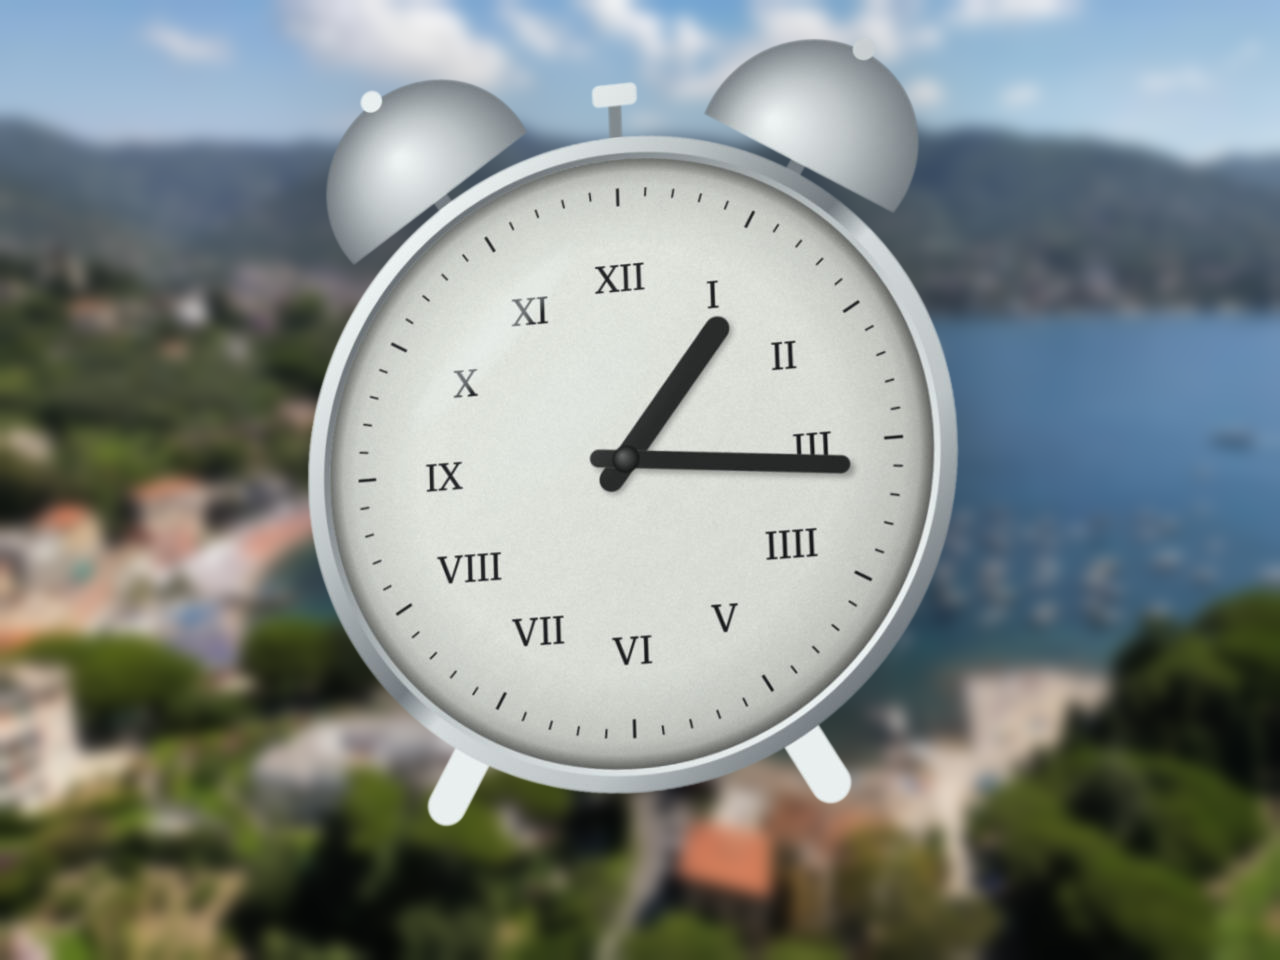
1:16
